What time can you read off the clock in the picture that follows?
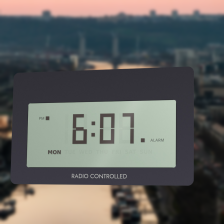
6:07
